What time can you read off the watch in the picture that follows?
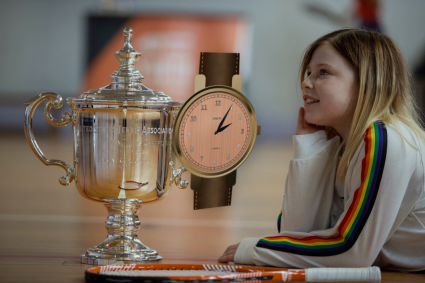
2:05
